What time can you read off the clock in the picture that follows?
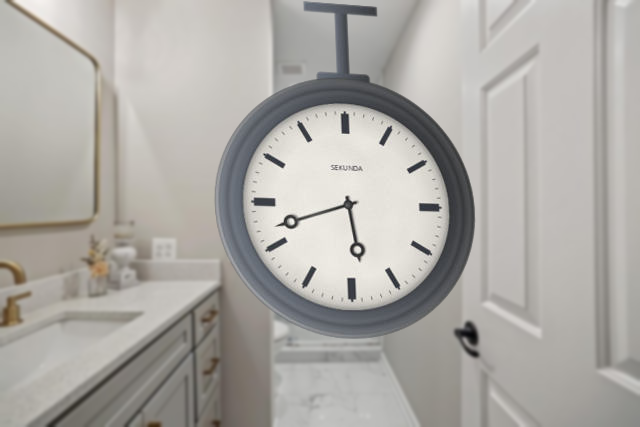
5:42
